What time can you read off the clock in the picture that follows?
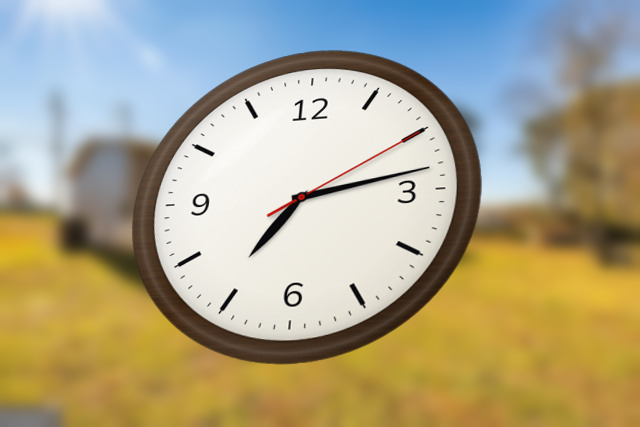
7:13:10
